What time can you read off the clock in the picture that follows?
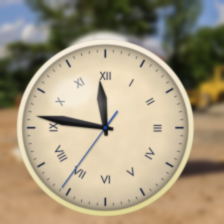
11:46:36
